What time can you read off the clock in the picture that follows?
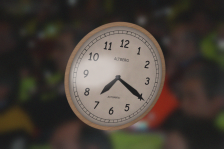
7:20
